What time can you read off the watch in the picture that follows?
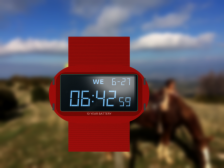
6:42:59
